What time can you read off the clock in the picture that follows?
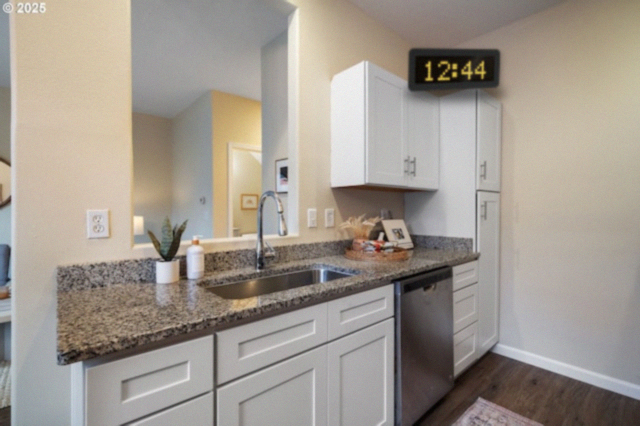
12:44
